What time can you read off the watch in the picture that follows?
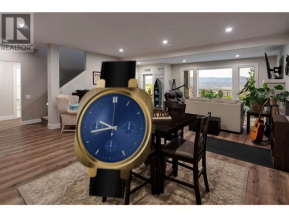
9:43
